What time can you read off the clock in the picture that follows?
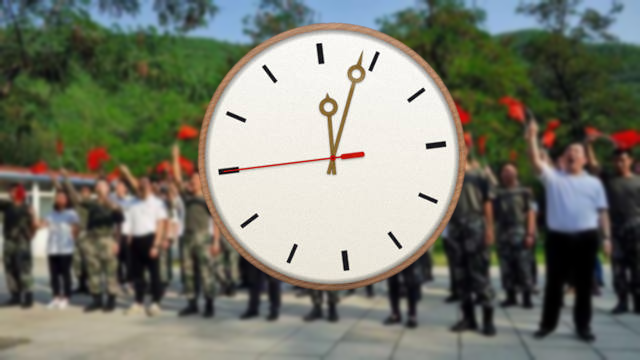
12:03:45
